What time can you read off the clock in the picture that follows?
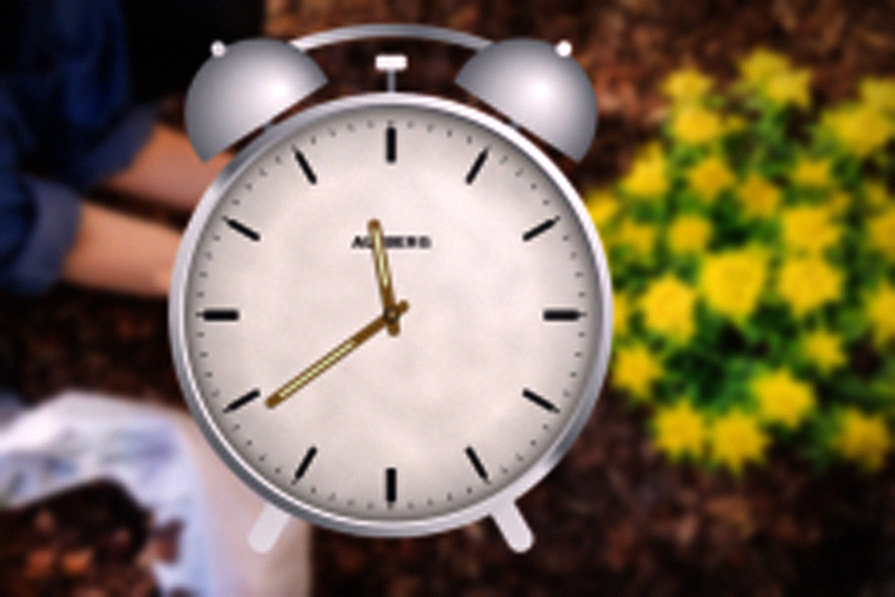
11:39
